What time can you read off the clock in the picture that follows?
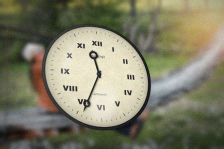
11:34
